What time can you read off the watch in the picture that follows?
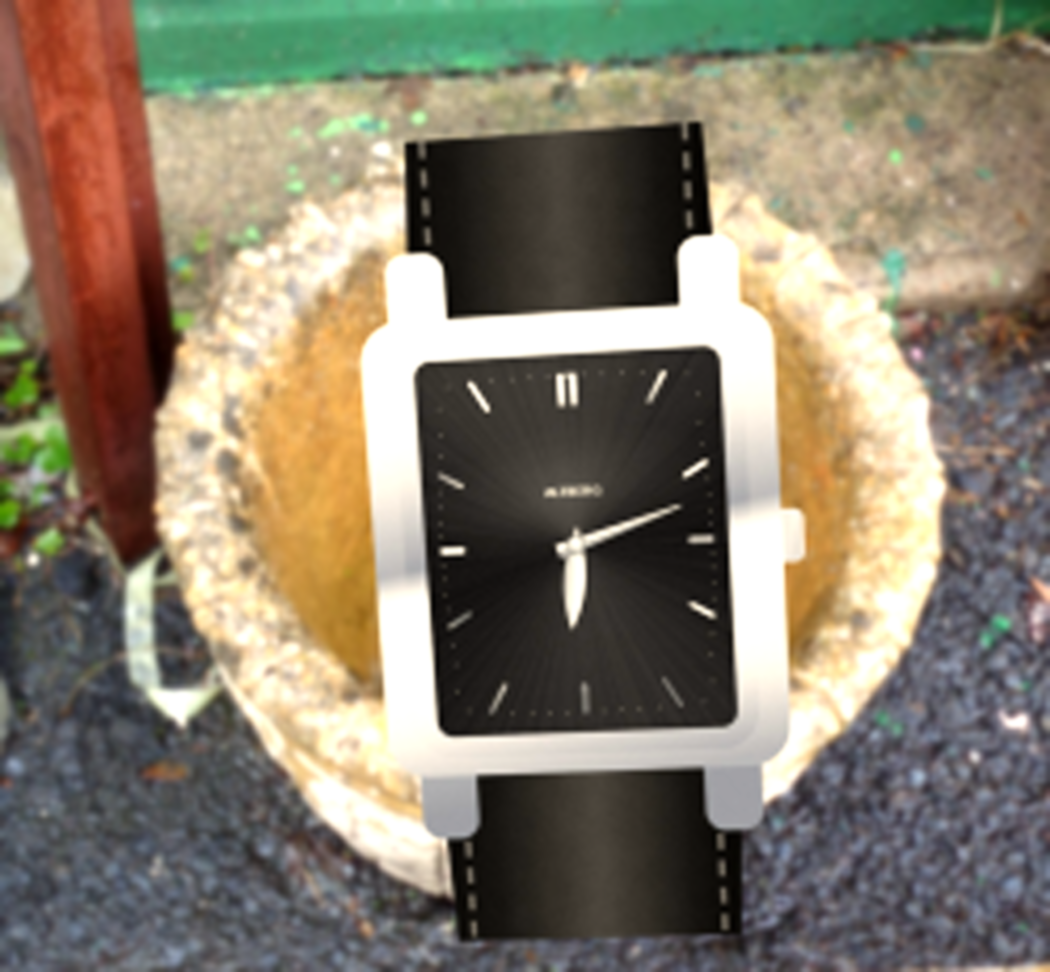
6:12
